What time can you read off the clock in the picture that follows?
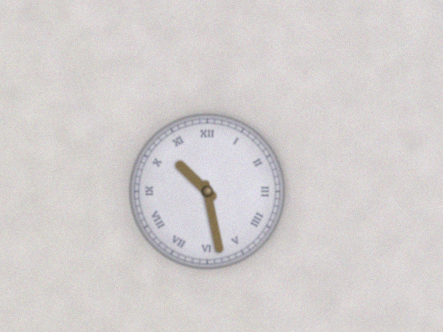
10:28
